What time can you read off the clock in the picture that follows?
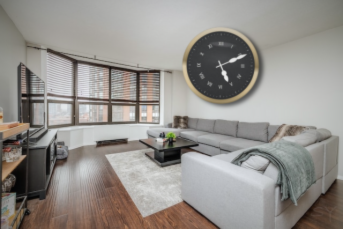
5:11
